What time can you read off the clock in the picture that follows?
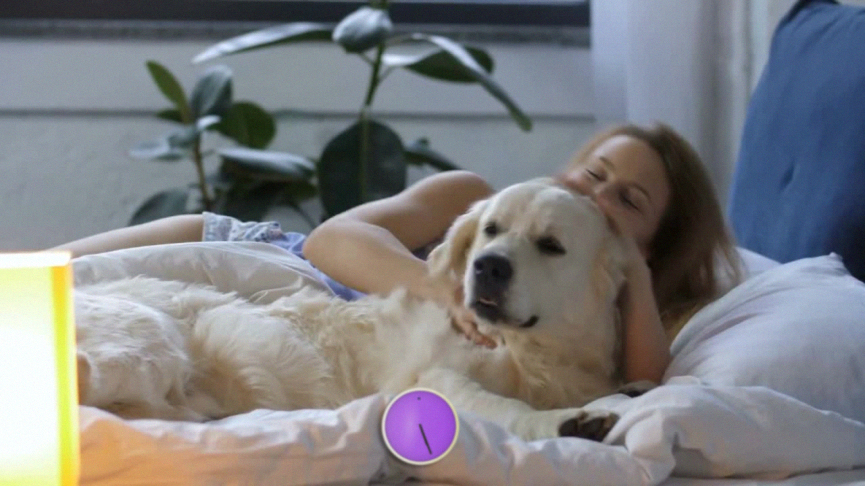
5:27
